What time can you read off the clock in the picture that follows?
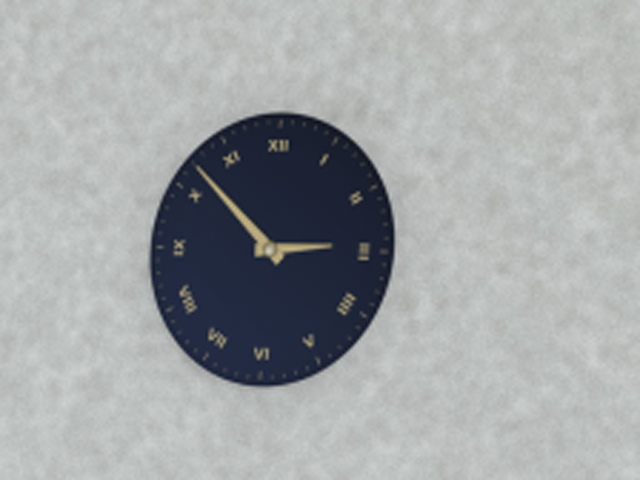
2:52
